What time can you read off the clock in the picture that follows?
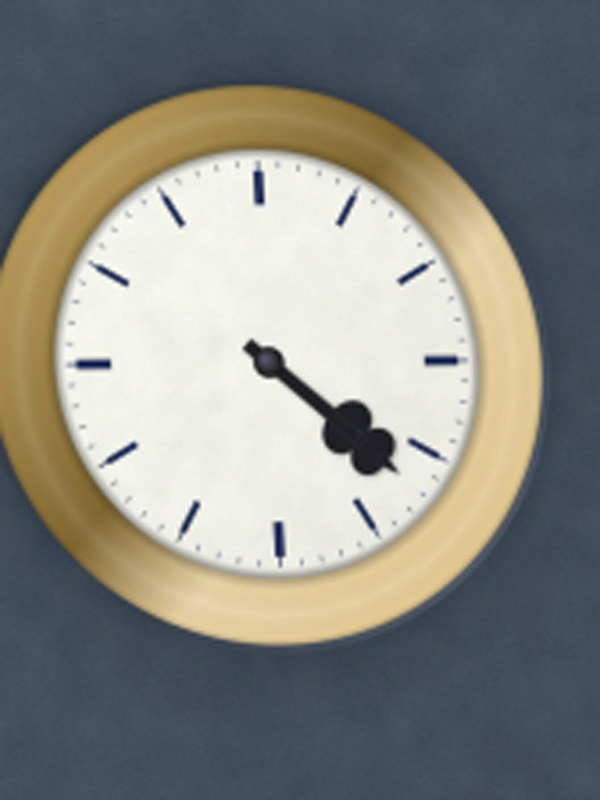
4:22
